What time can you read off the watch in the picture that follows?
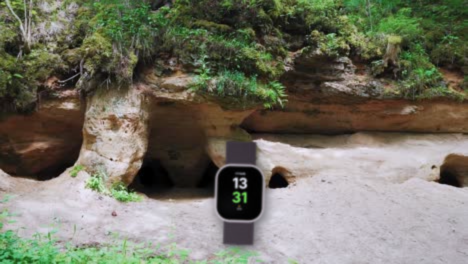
13:31
